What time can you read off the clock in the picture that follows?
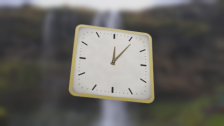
12:06
